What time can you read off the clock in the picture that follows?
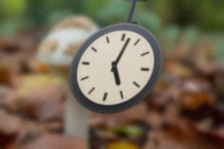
5:02
